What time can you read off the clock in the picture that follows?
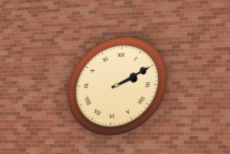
2:10
